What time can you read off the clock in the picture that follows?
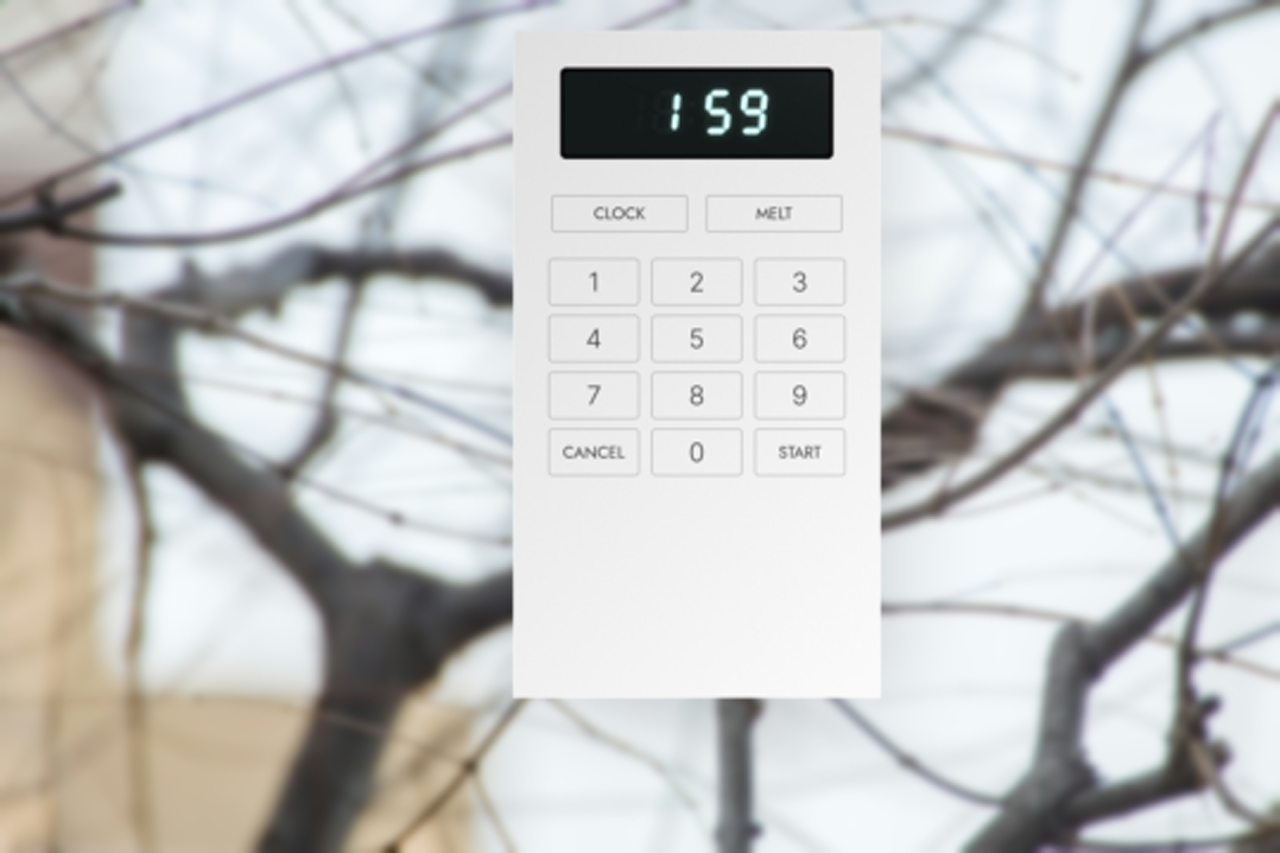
1:59
